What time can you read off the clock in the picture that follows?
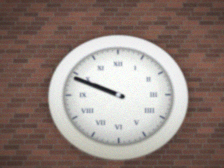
9:49
